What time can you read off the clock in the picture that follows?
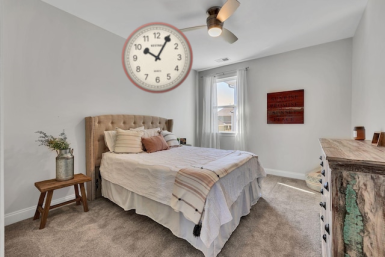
10:05
